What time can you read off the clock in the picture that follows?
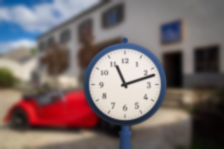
11:12
